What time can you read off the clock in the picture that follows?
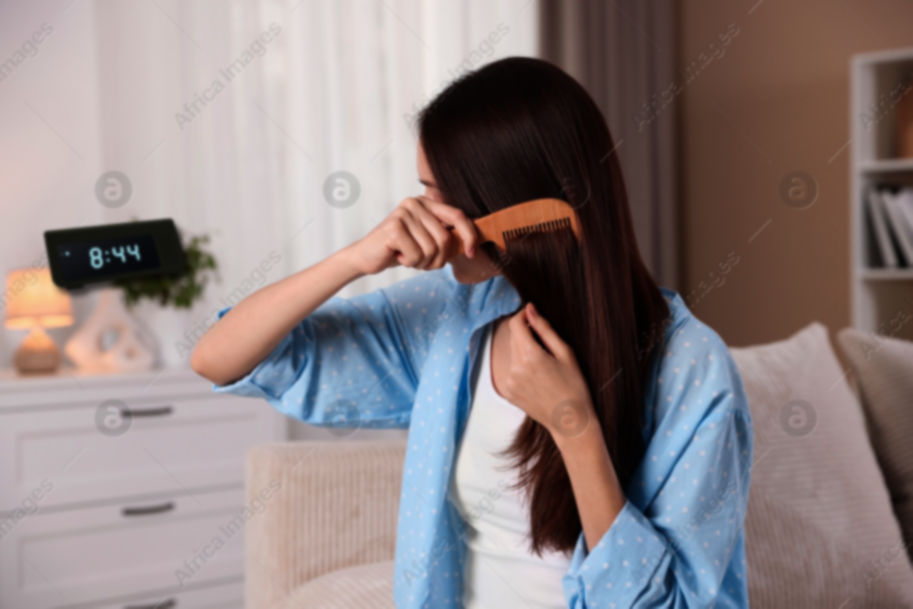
8:44
